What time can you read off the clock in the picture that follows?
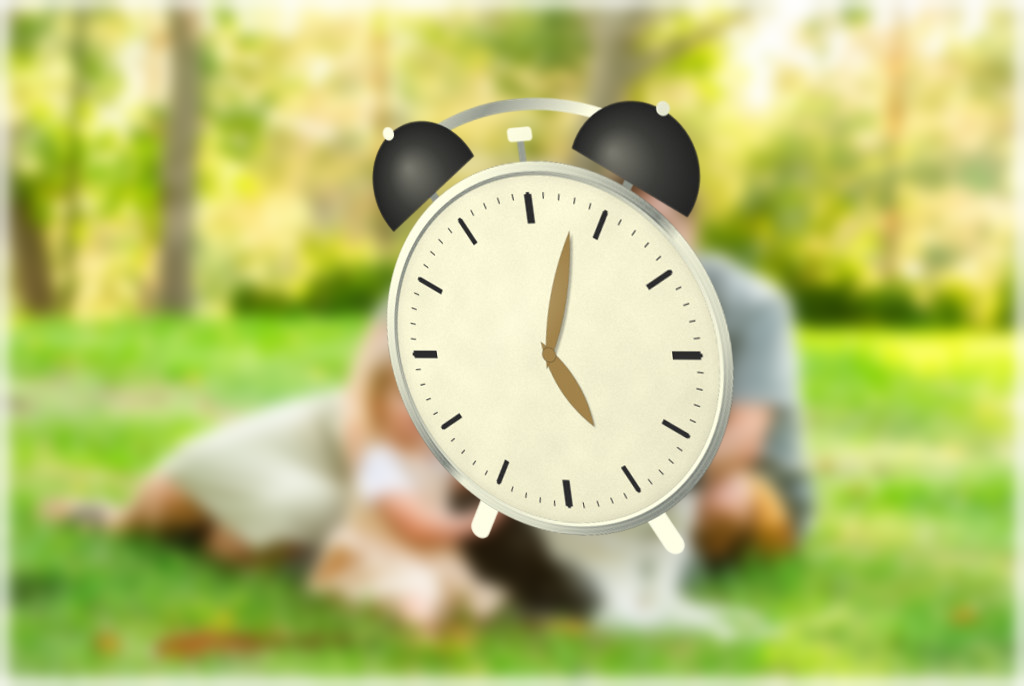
5:03
